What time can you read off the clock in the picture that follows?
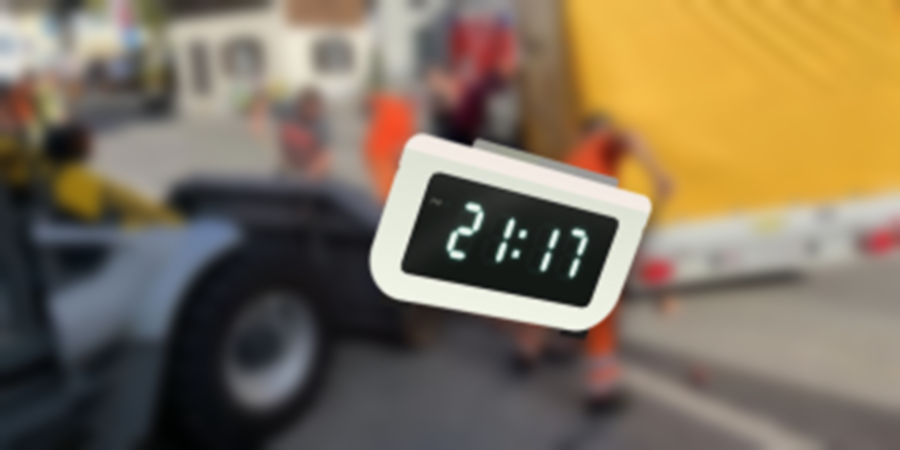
21:17
